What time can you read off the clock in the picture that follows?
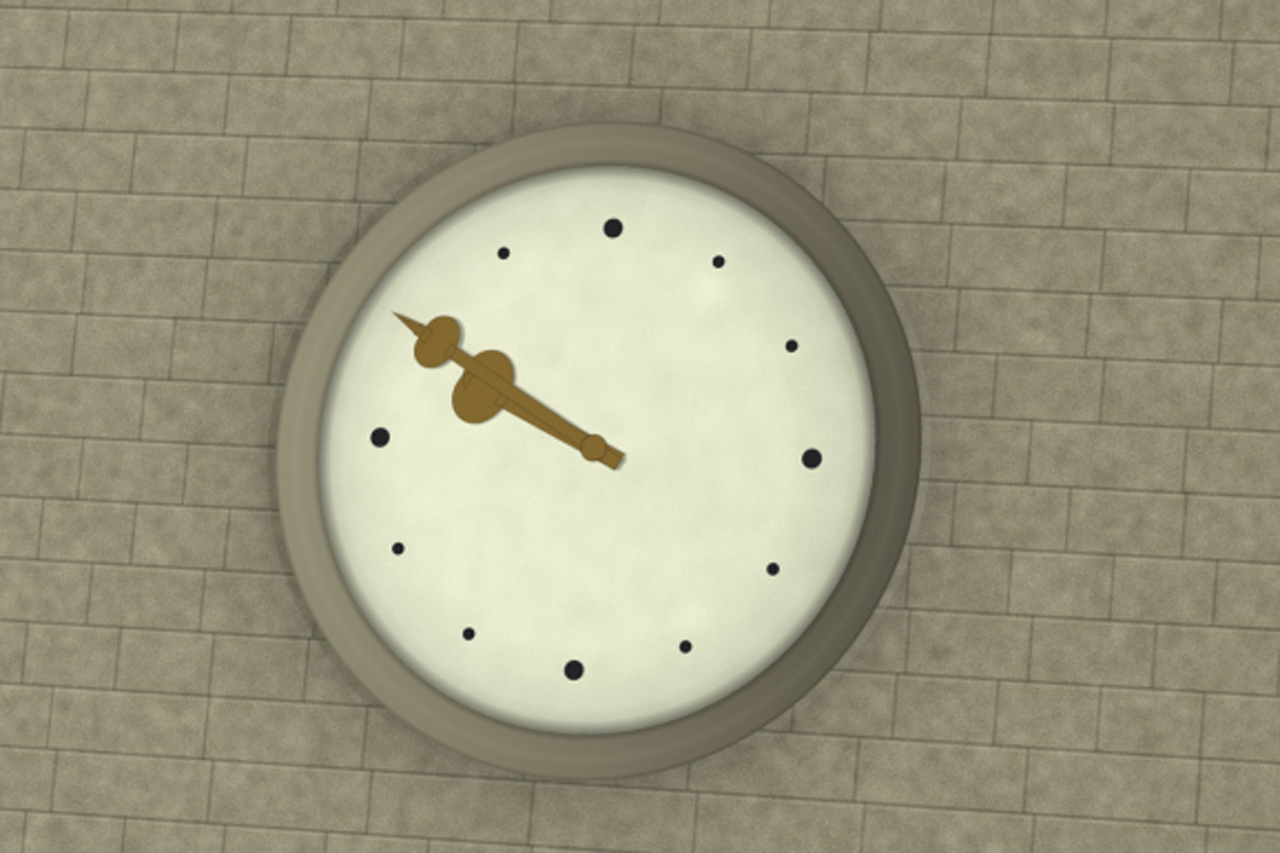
9:50
